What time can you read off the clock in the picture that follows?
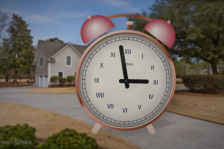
2:58
